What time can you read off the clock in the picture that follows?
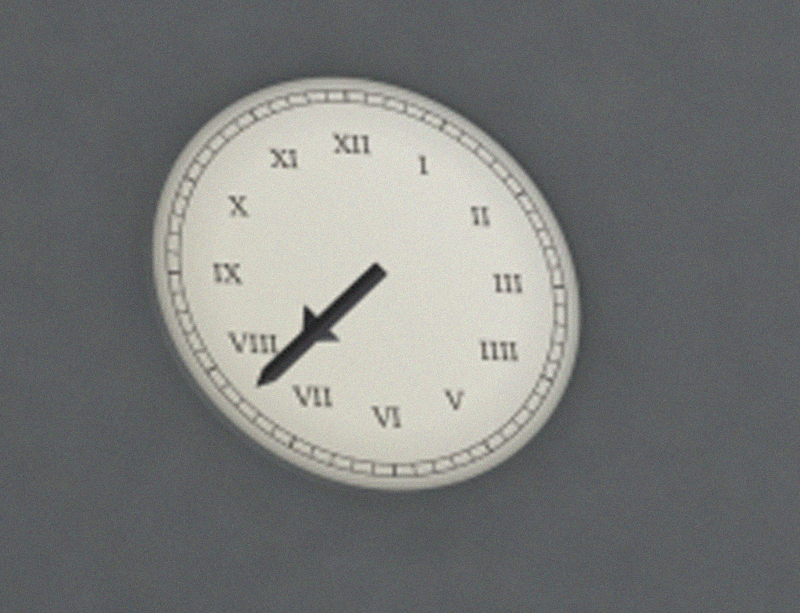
7:38
